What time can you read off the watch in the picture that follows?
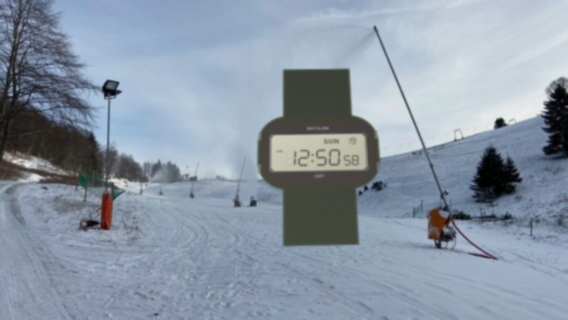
12:50:58
